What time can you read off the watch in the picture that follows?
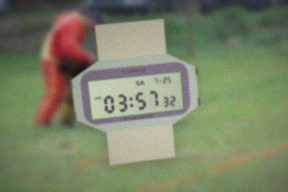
3:57:32
